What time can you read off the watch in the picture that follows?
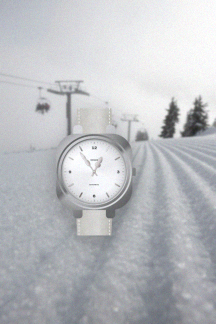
12:54
